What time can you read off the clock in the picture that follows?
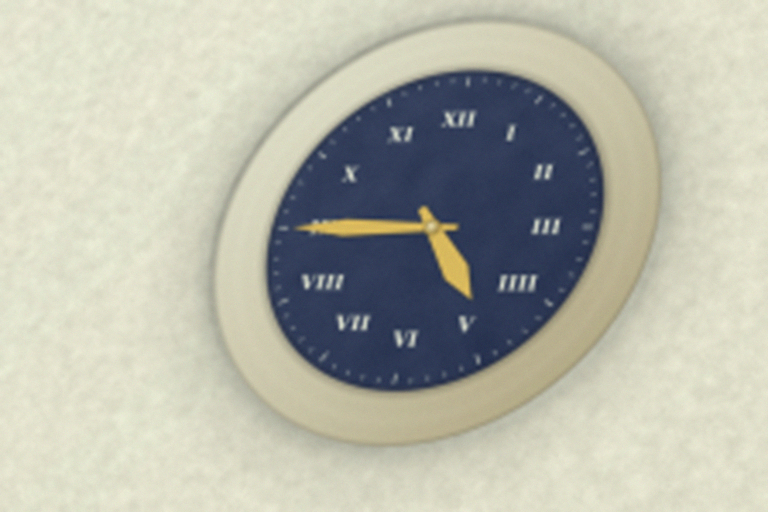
4:45
